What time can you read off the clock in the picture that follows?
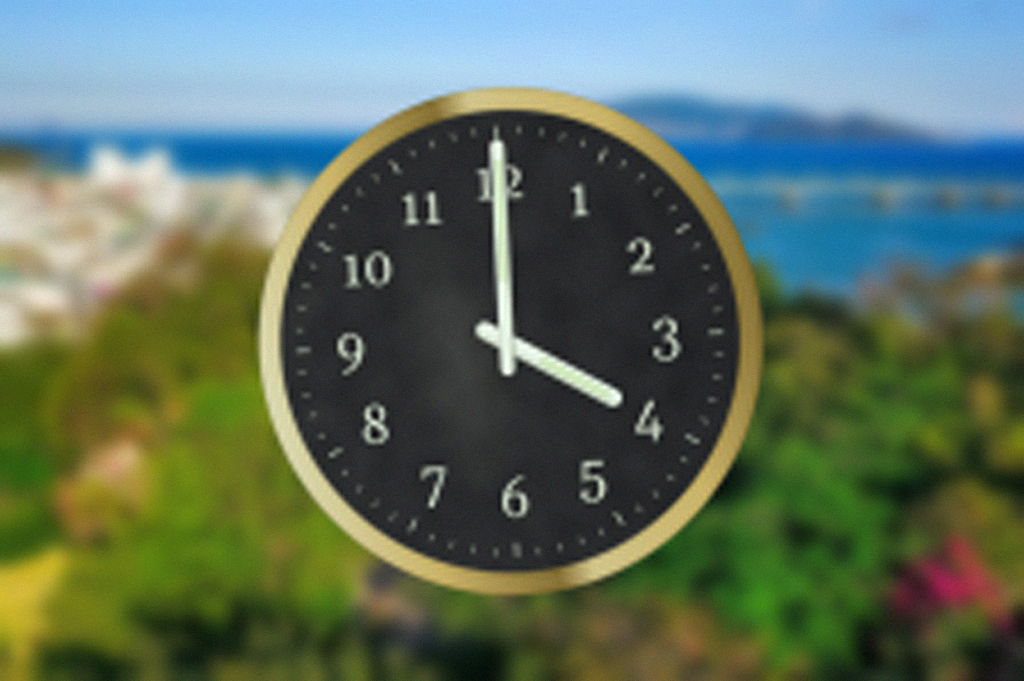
4:00
